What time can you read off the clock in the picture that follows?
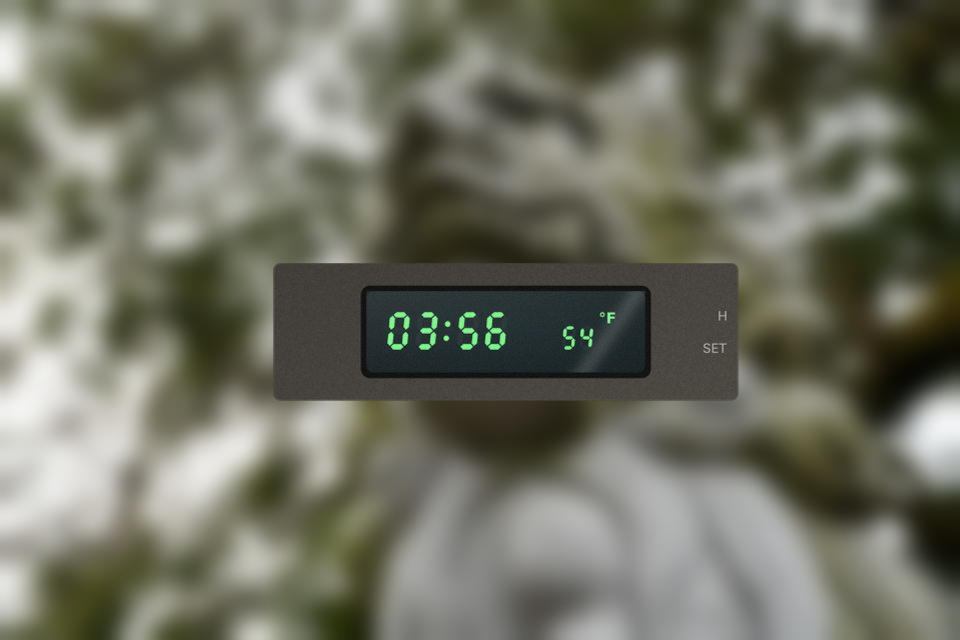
3:56
